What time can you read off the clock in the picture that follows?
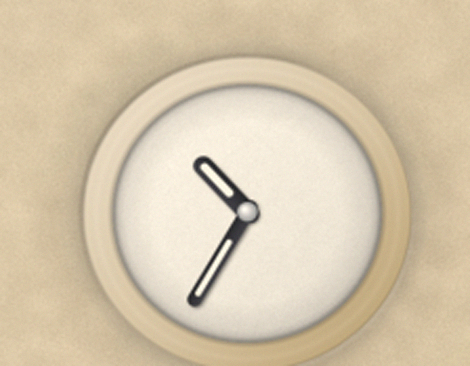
10:35
